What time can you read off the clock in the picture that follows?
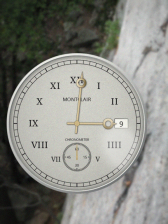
3:01
